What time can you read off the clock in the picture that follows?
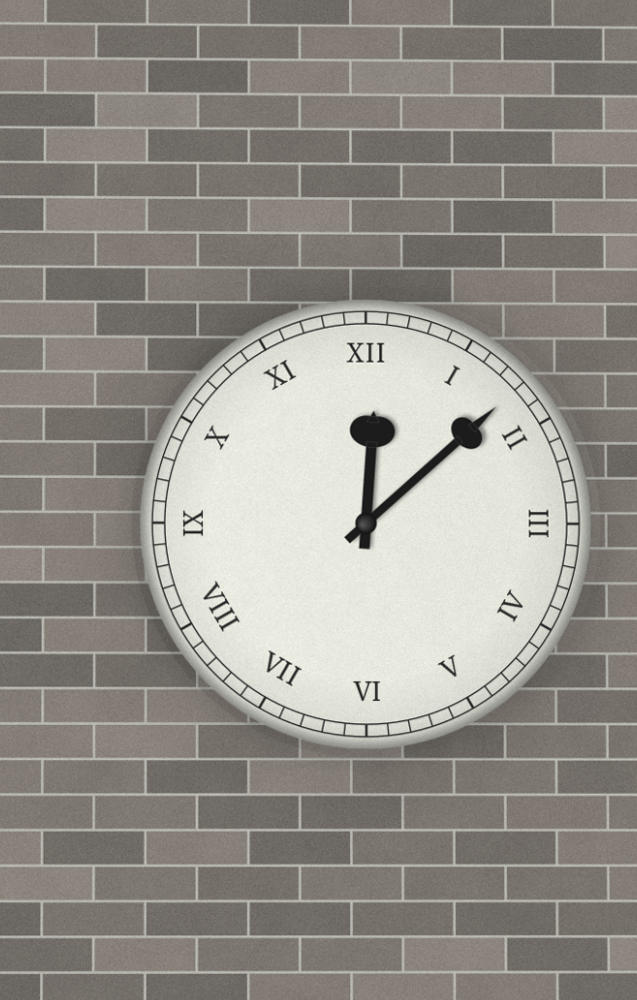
12:08
